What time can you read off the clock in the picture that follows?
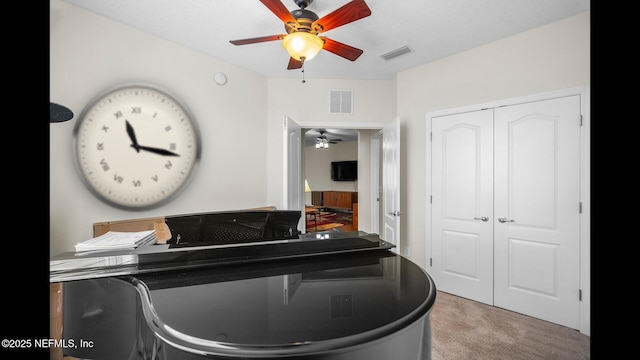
11:17
